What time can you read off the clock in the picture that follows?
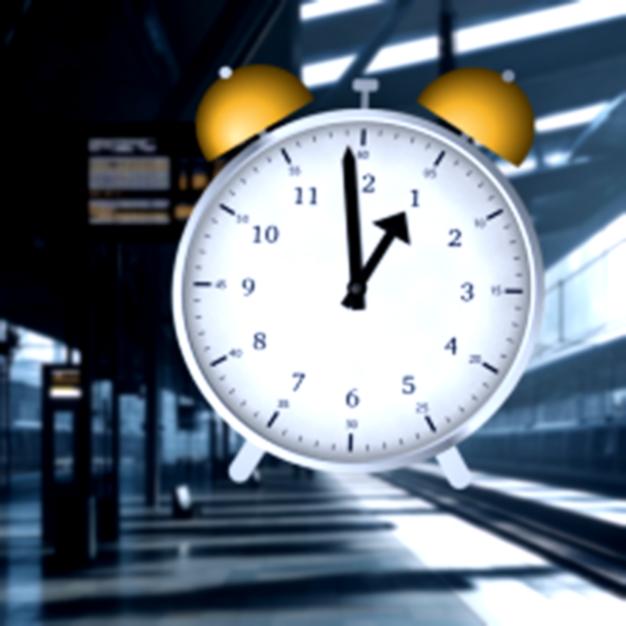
12:59
